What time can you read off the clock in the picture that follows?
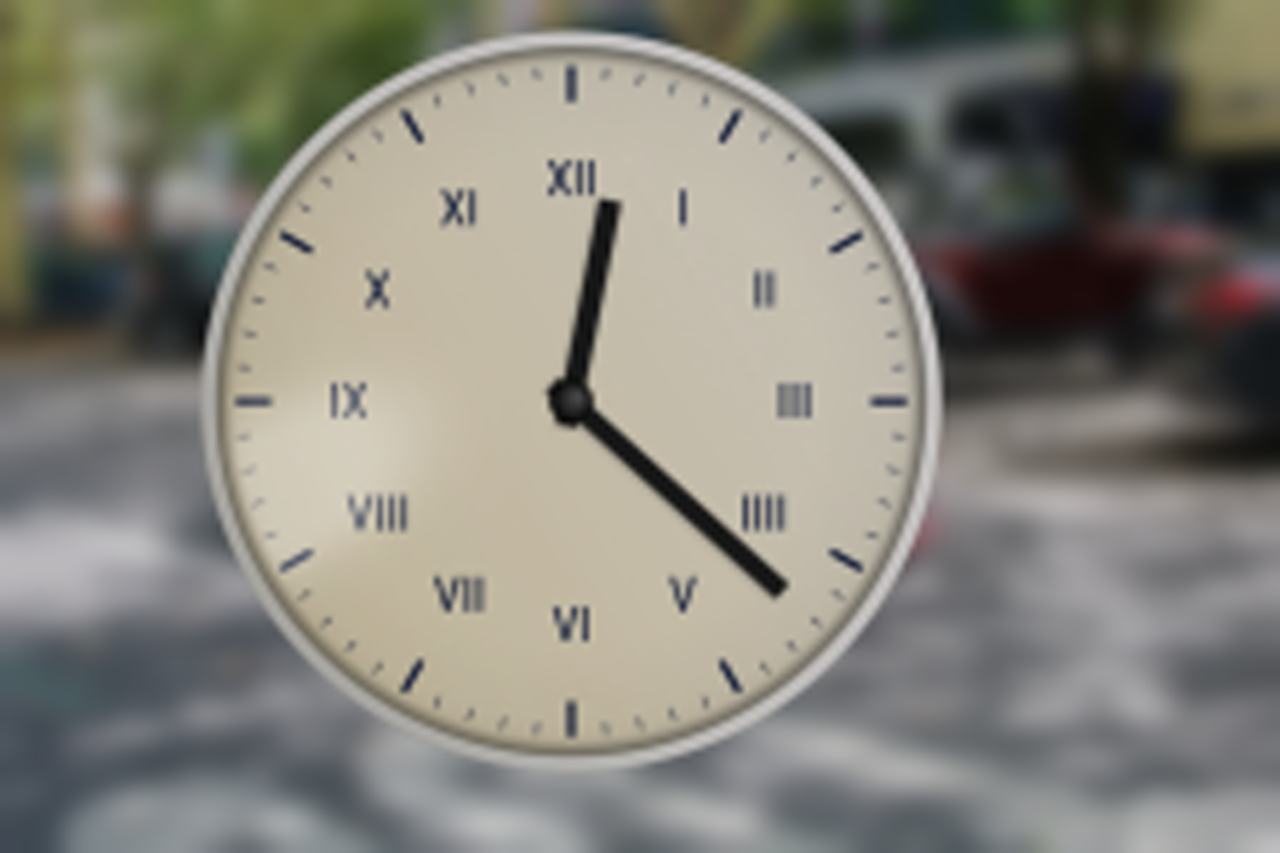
12:22
